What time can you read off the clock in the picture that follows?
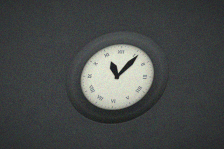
11:06
